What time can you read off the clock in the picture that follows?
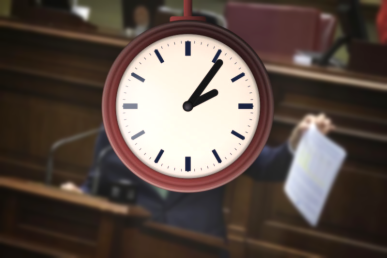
2:06
